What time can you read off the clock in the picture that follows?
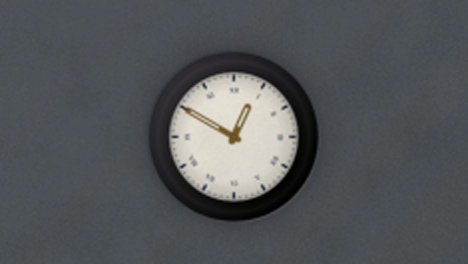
12:50
